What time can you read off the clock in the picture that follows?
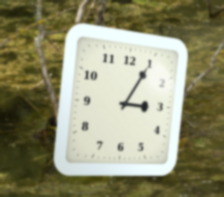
3:05
